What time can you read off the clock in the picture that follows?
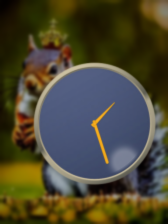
1:27
